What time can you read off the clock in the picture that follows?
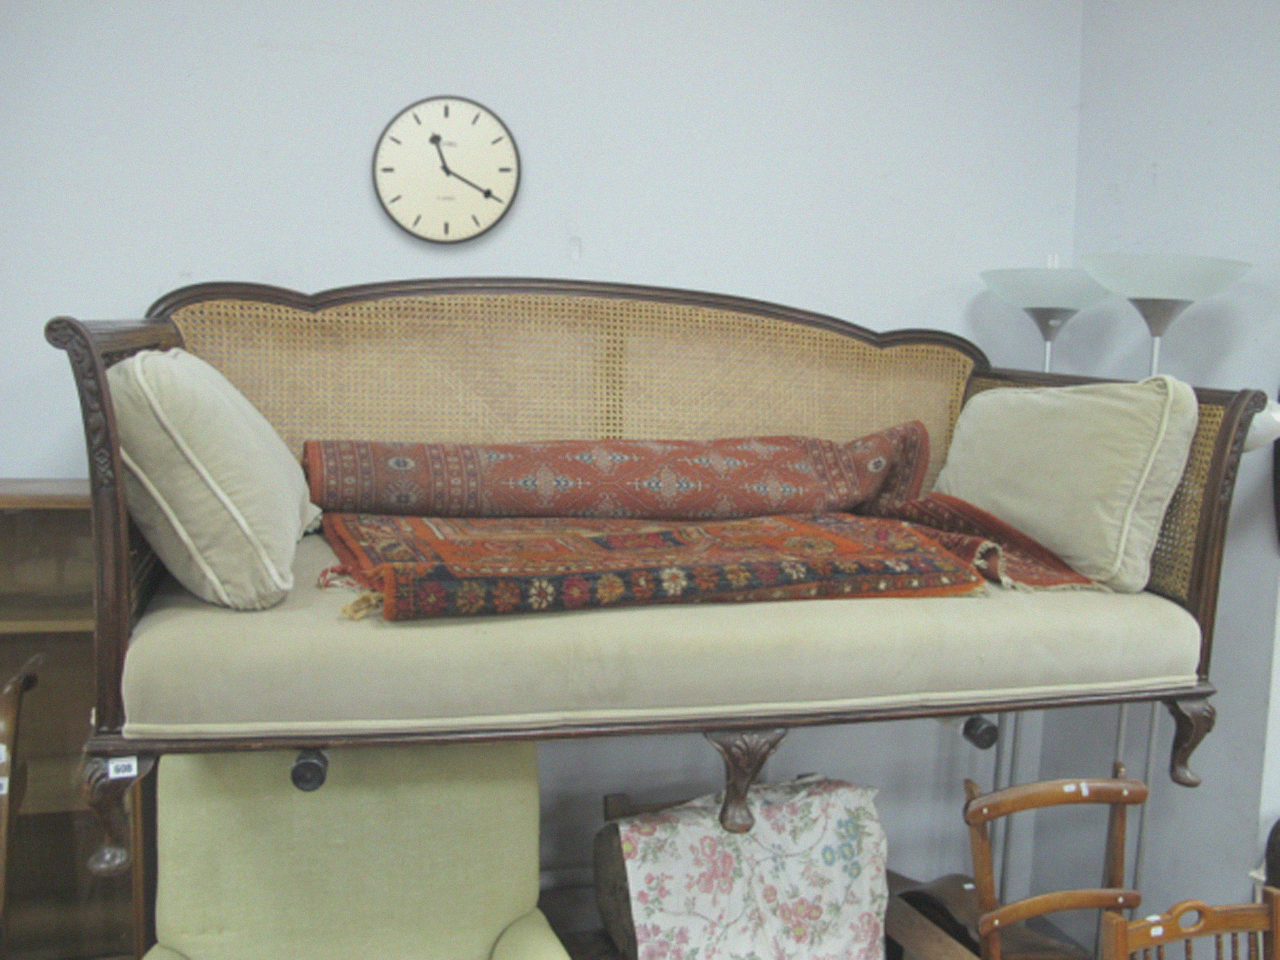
11:20
